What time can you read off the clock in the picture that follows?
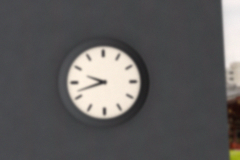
9:42
